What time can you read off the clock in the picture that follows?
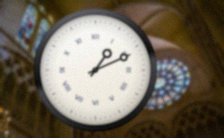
1:11
